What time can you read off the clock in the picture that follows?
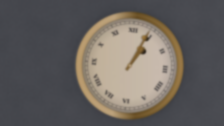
1:04
